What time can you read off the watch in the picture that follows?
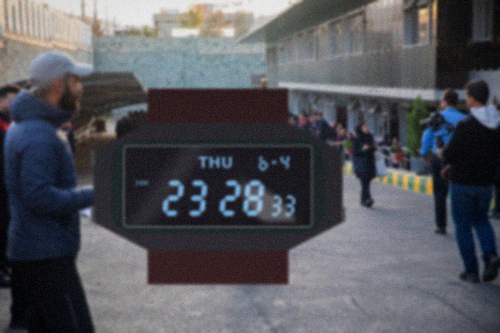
23:28:33
